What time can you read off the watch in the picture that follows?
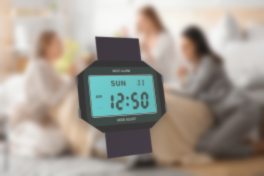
12:50
